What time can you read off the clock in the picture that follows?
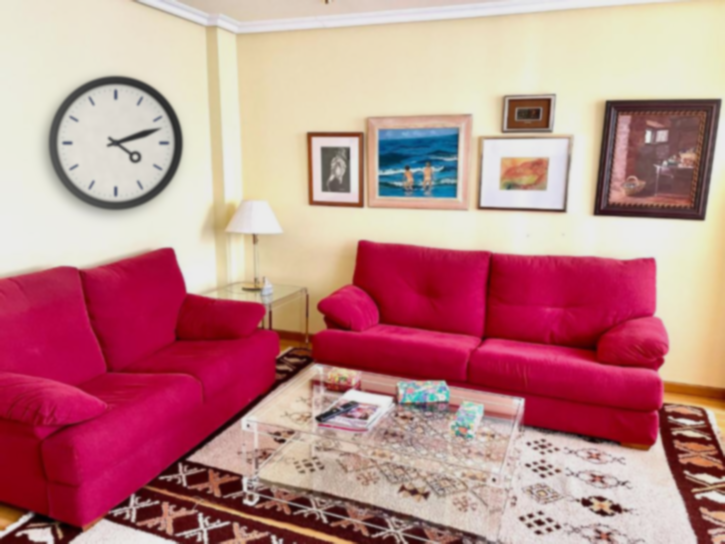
4:12
